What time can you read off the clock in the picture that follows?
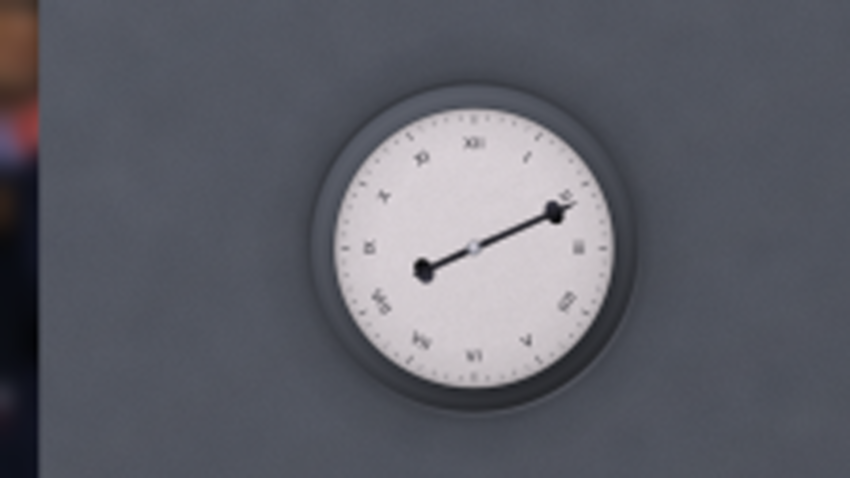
8:11
